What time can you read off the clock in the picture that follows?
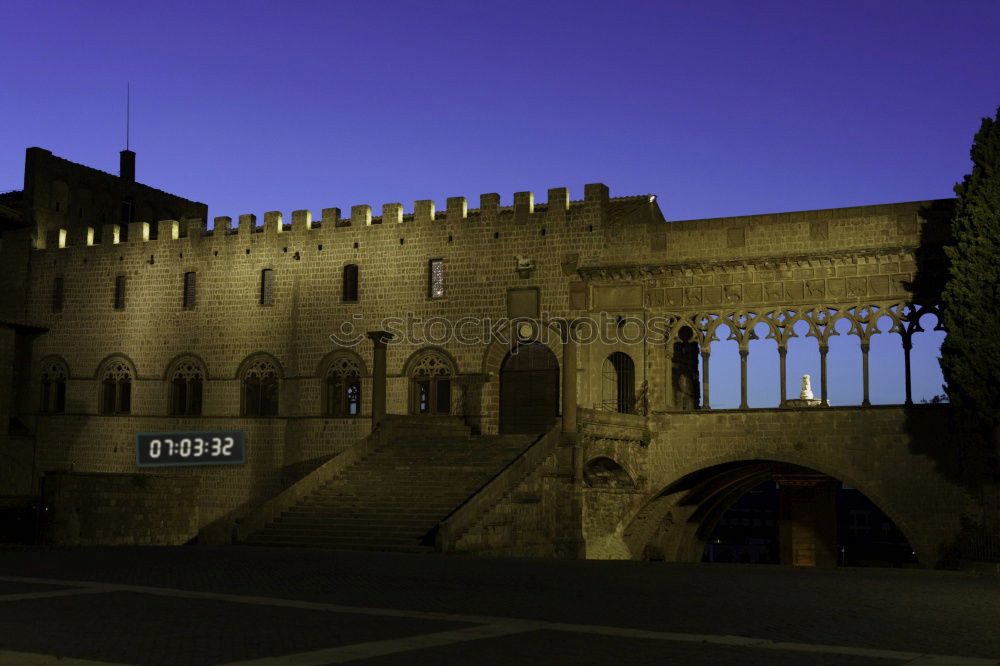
7:03:32
